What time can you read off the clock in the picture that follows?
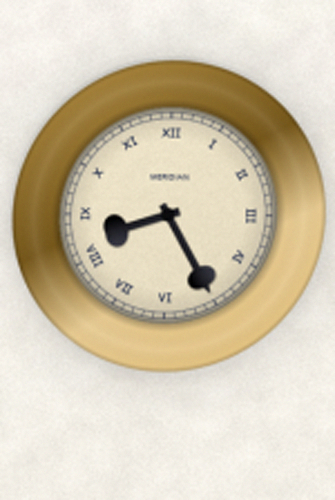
8:25
